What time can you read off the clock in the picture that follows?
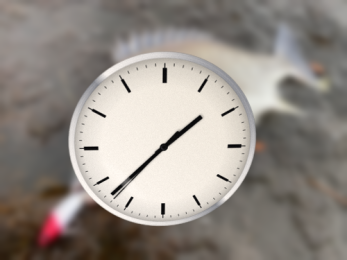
1:37:37
